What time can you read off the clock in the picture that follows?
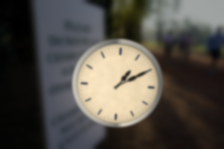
1:10
